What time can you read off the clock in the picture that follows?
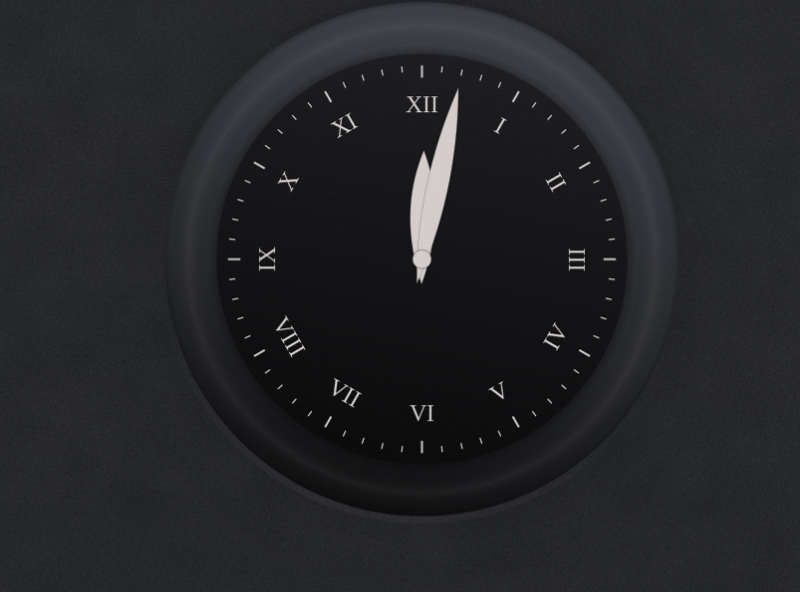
12:02
